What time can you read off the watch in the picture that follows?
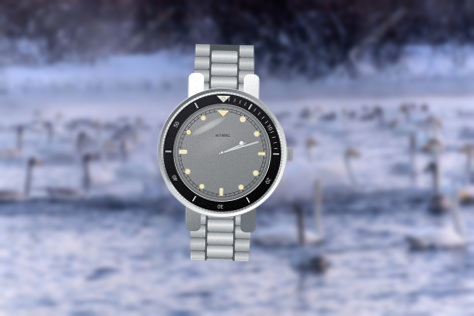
2:12
